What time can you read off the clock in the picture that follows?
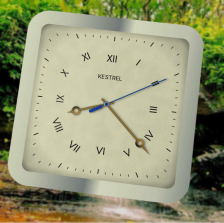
8:22:10
